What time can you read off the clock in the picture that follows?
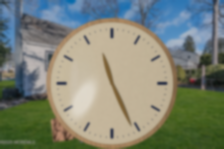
11:26
